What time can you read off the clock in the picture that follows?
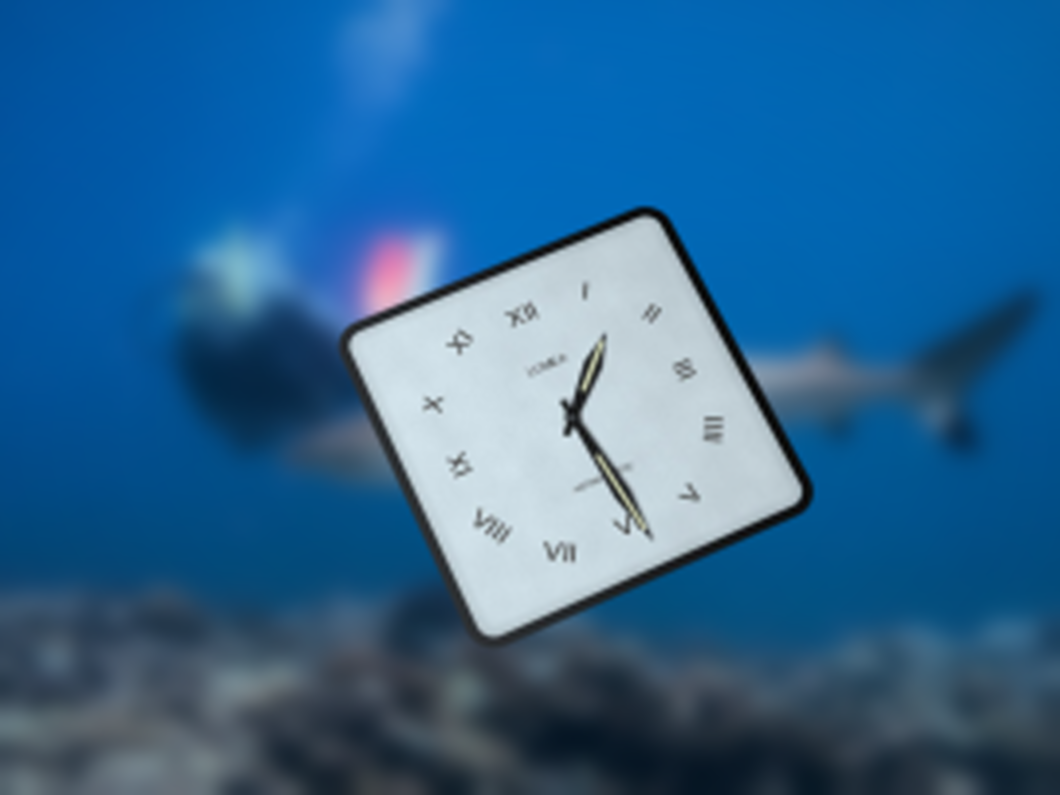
1:29
